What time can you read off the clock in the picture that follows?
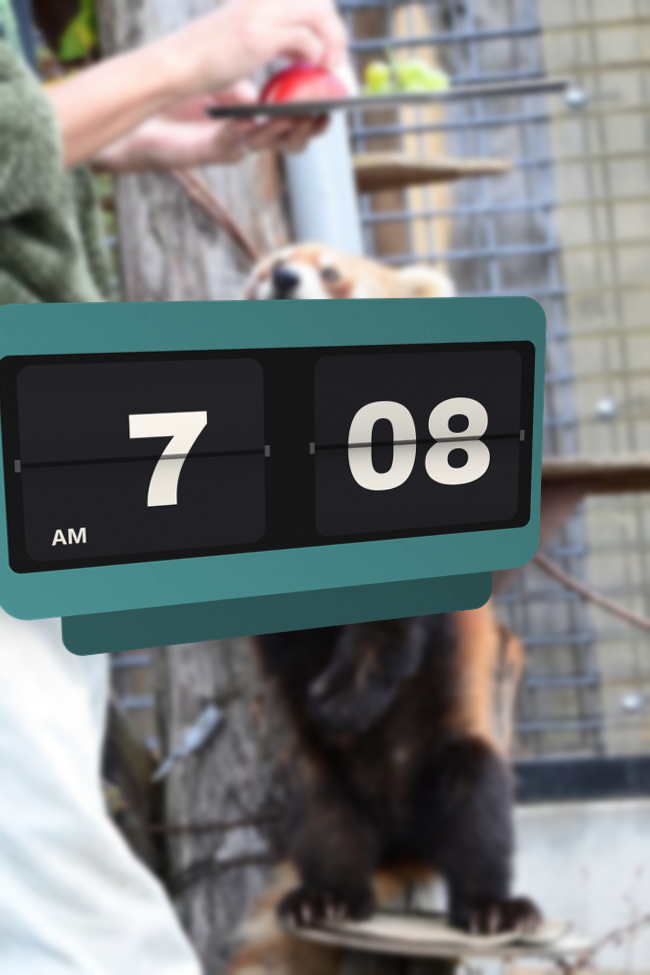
7:08
